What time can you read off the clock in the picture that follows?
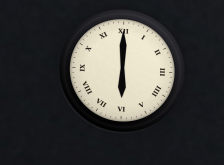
6:00
